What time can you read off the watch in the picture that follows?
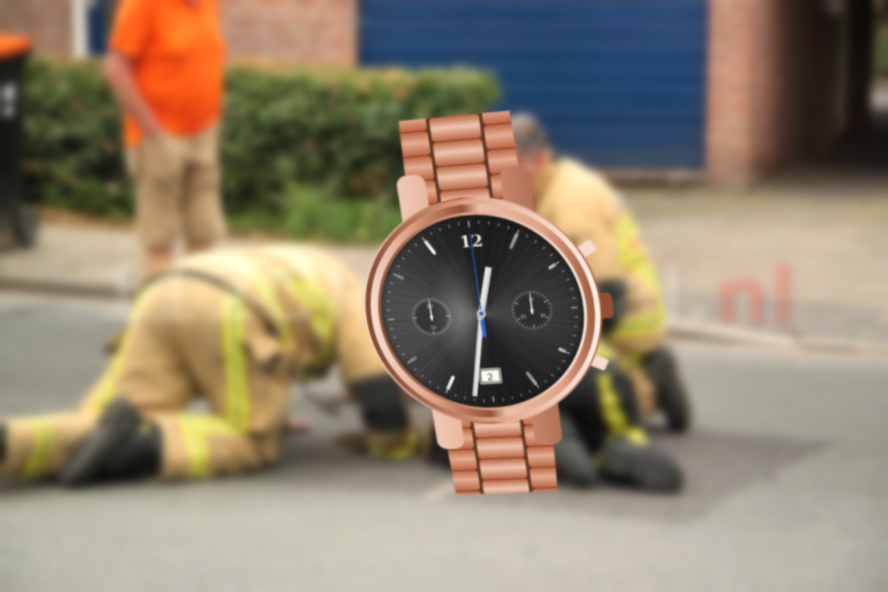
12:32
